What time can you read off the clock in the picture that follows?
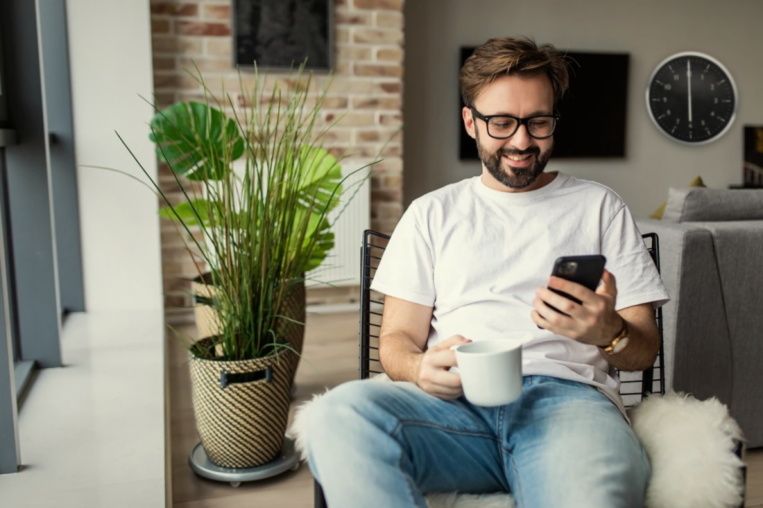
6:00
